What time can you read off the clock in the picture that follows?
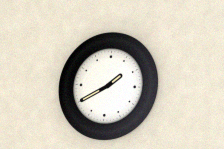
1:40
